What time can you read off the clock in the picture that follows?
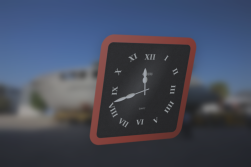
11:42
